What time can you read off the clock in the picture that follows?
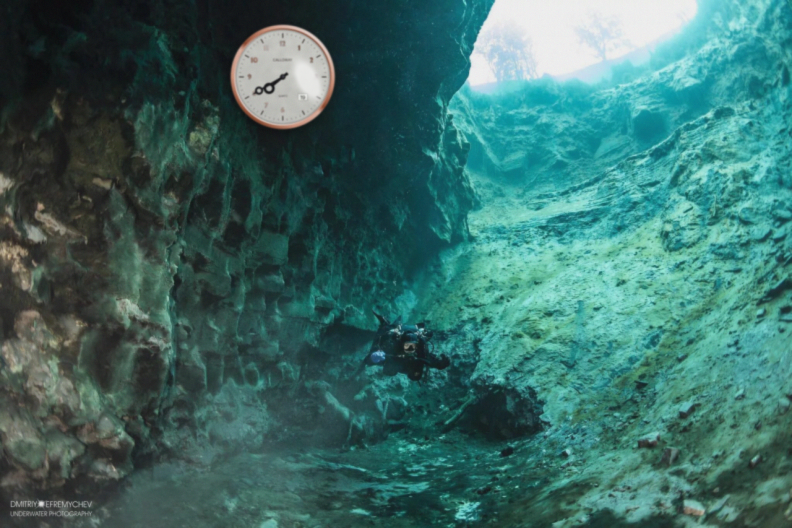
7:40
